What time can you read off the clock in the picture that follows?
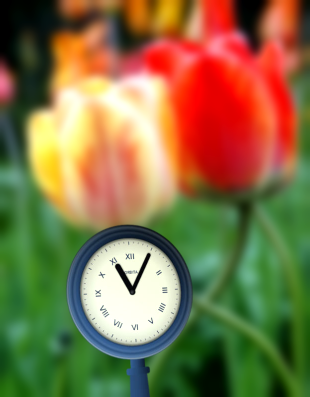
11:05
